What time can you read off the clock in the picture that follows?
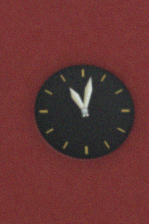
11:02
